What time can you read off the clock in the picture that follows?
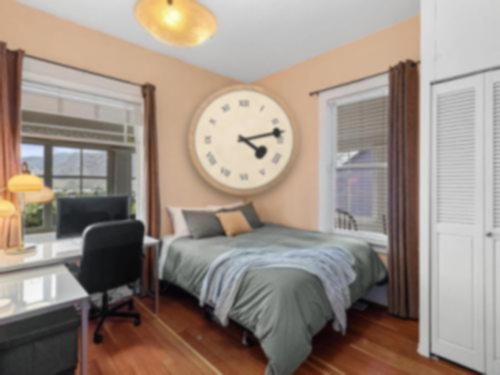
4:13
